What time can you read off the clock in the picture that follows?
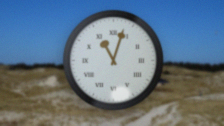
11:03
